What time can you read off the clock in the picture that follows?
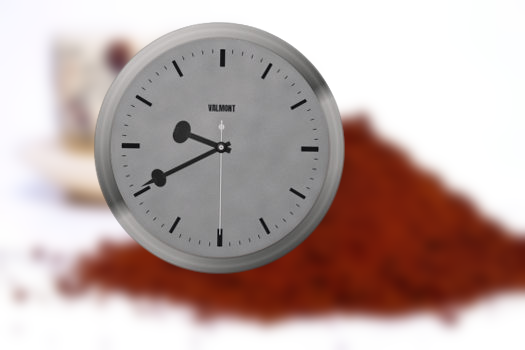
9:40:30
